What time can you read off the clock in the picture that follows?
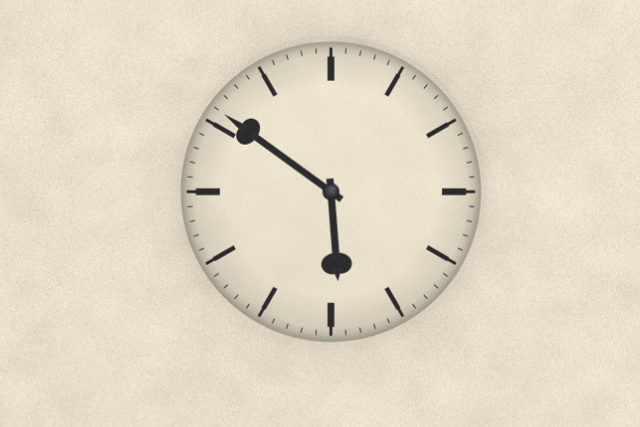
5:51
